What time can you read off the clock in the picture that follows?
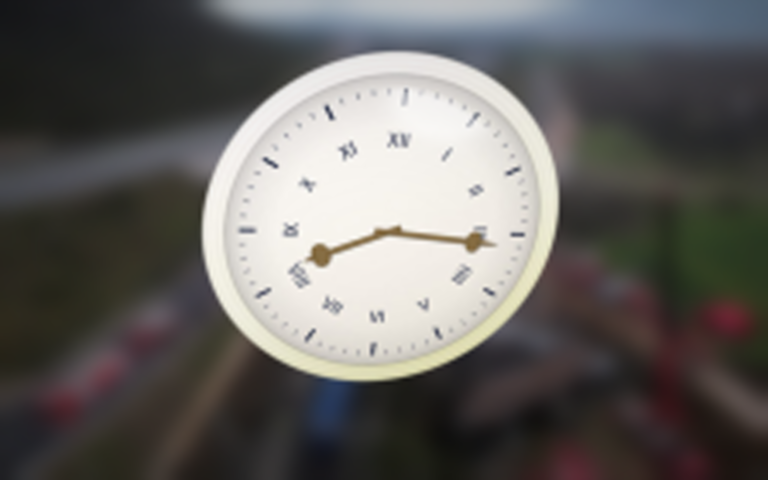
8:16
